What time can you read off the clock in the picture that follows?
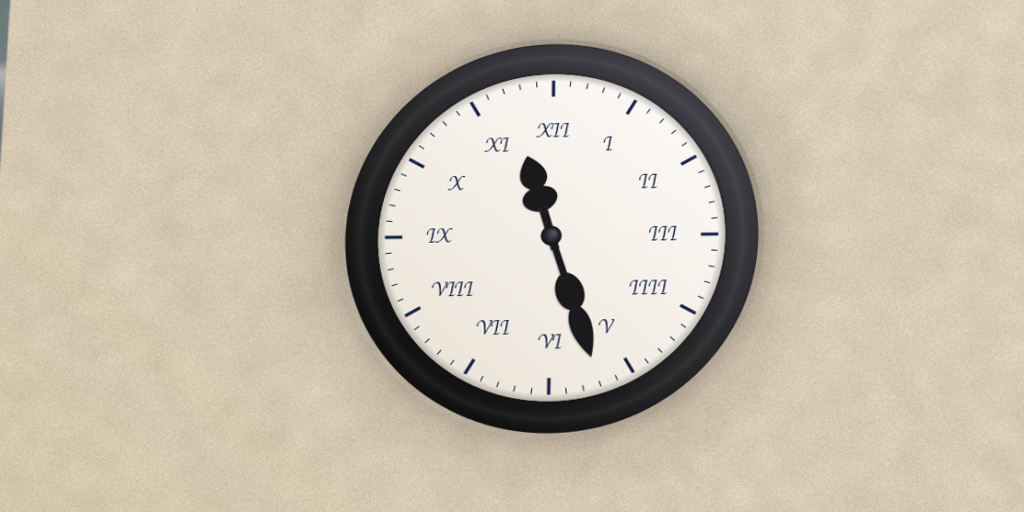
11:27
